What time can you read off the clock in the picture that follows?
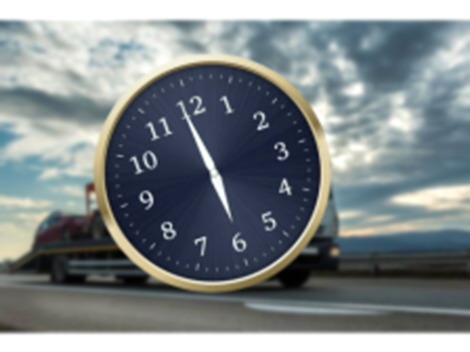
5:59
